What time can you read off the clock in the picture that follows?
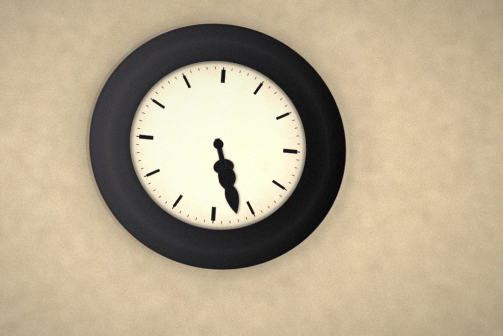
5:27
